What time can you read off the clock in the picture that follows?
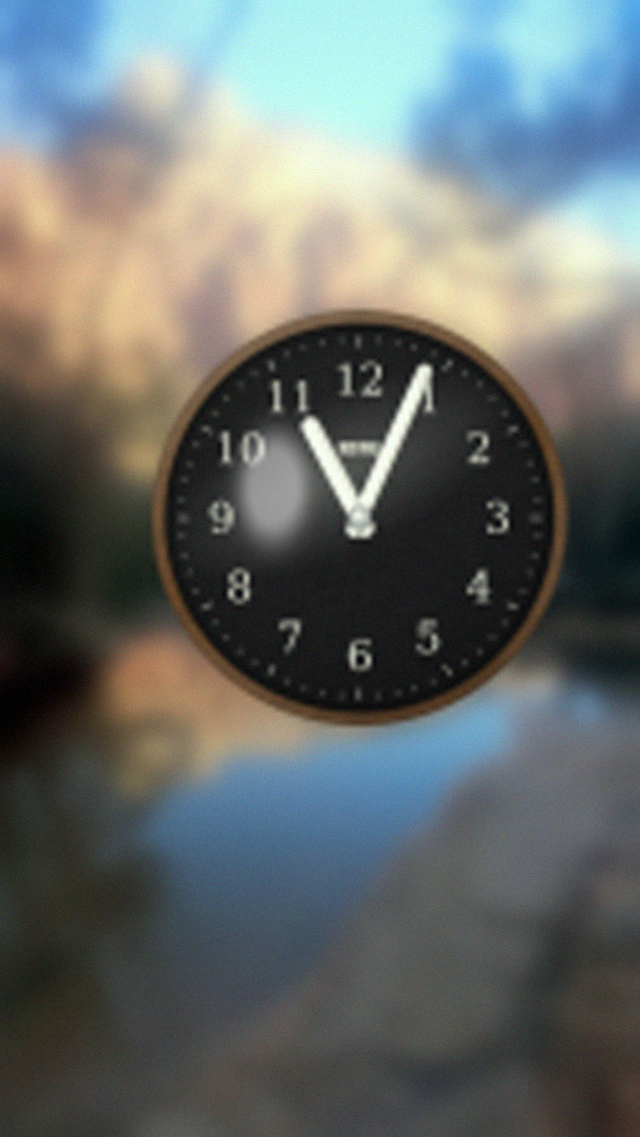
11:04
